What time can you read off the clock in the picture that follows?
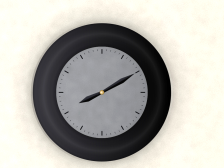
8:10
